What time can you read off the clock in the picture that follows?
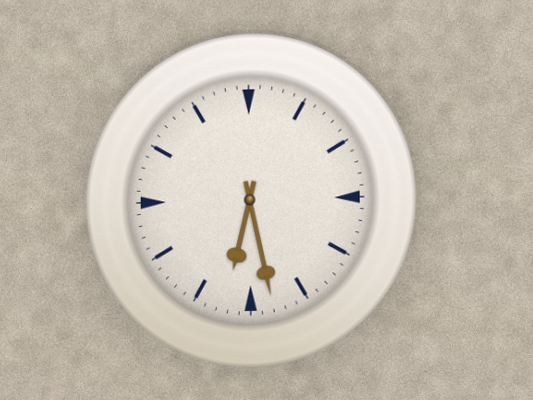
6:28
